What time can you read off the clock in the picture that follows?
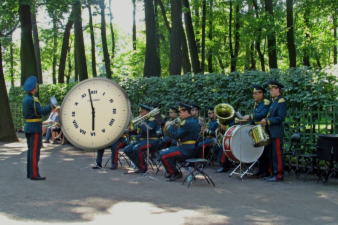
5:58
